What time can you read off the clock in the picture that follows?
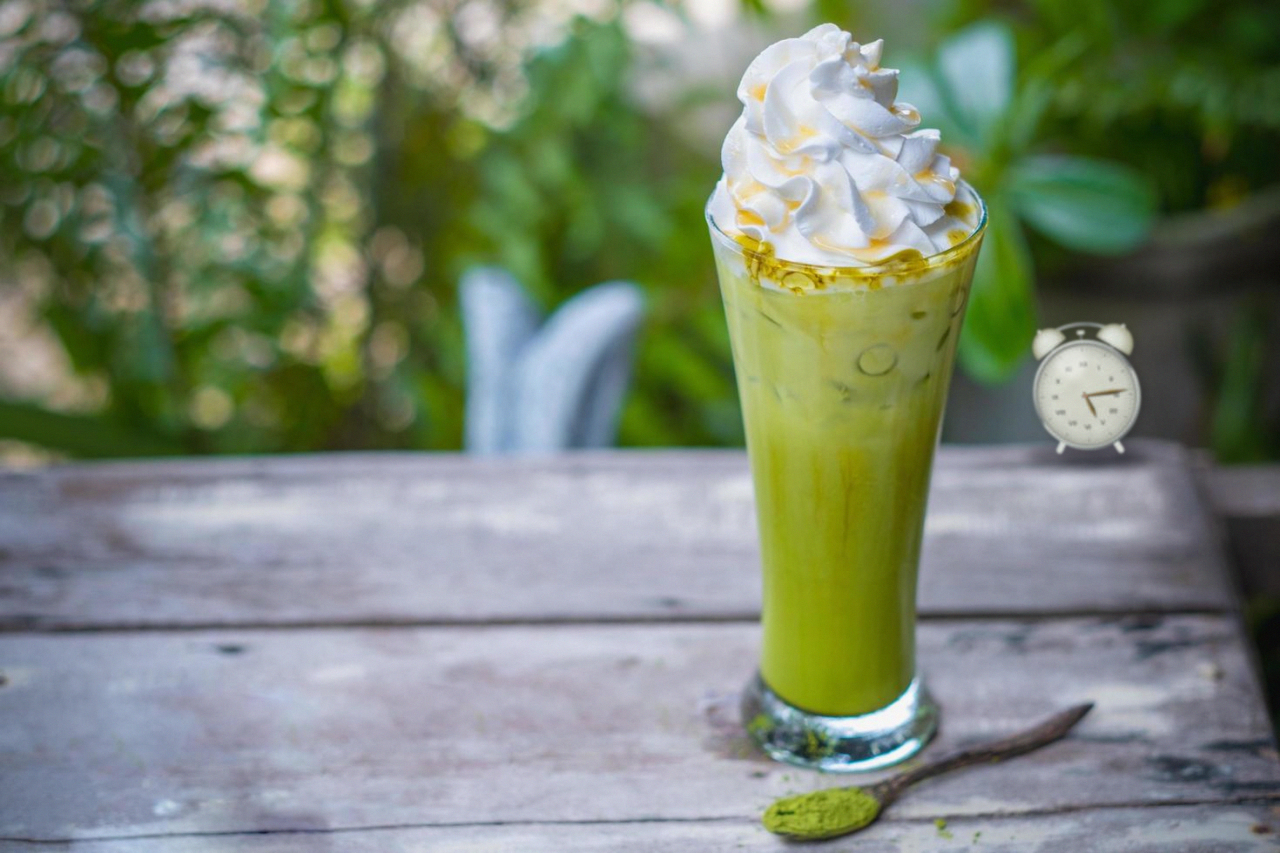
5:14
